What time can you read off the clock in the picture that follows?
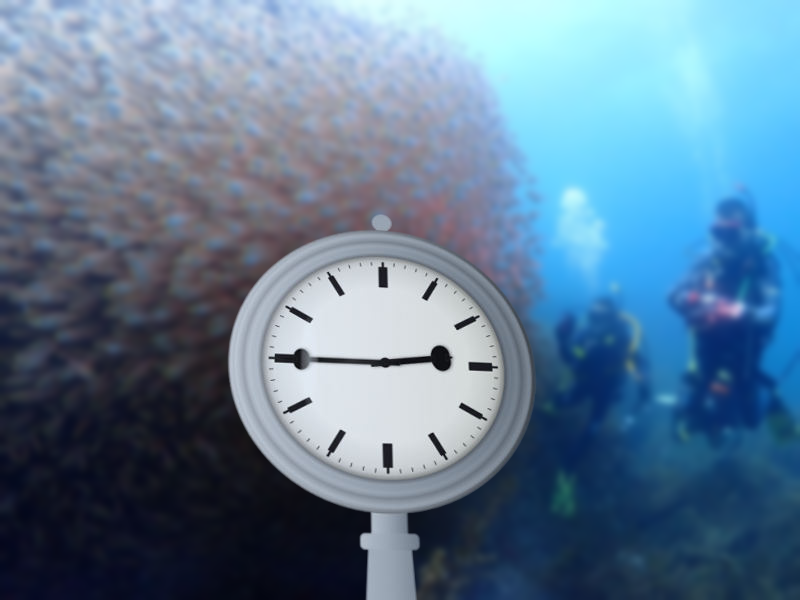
2:45
